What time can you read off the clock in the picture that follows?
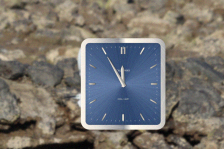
11:55
